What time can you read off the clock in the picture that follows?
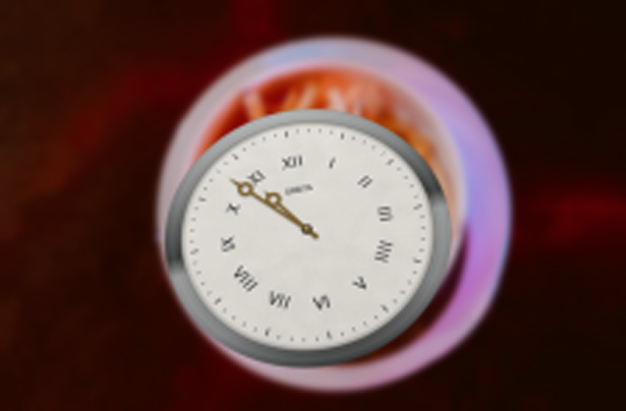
10:53
